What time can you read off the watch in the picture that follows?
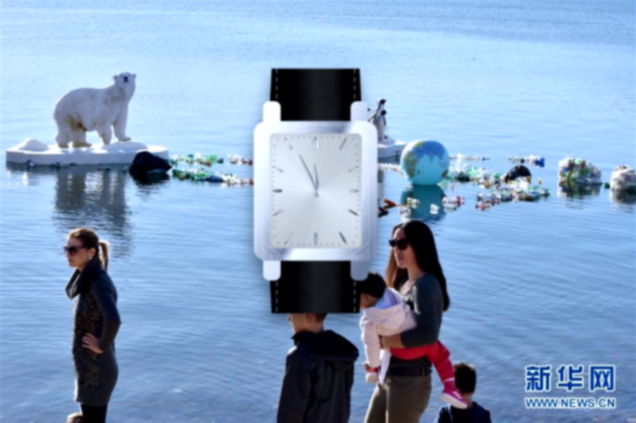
11:56
